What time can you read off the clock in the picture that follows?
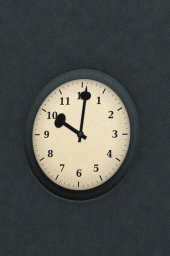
10:01
